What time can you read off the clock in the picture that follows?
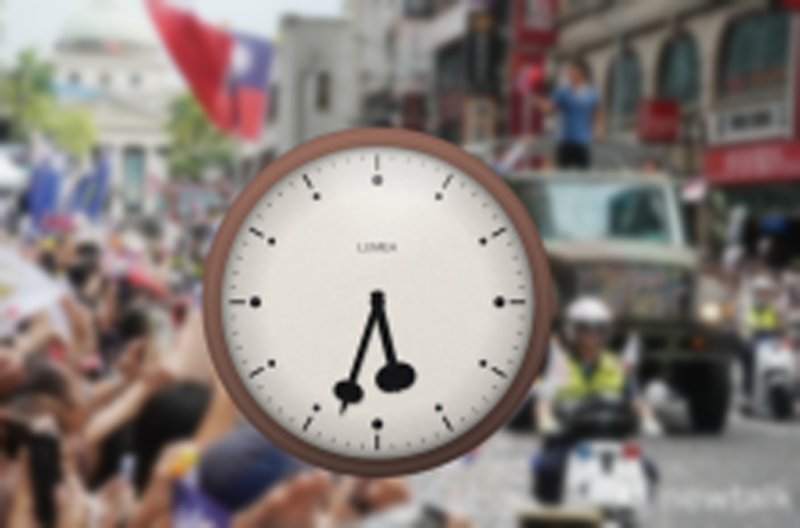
5:33
